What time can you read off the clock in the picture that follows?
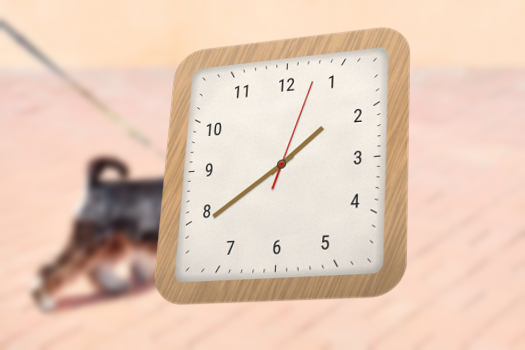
1:39:03
